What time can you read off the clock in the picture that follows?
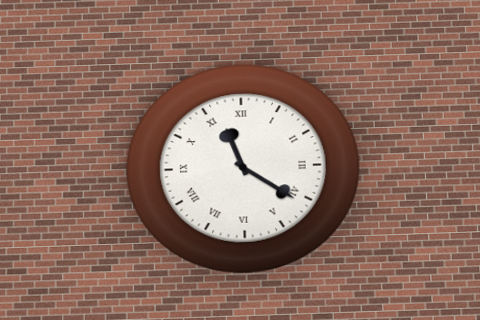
11:21
